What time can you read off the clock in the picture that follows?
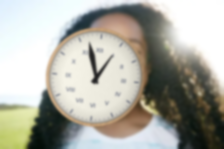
12:57
